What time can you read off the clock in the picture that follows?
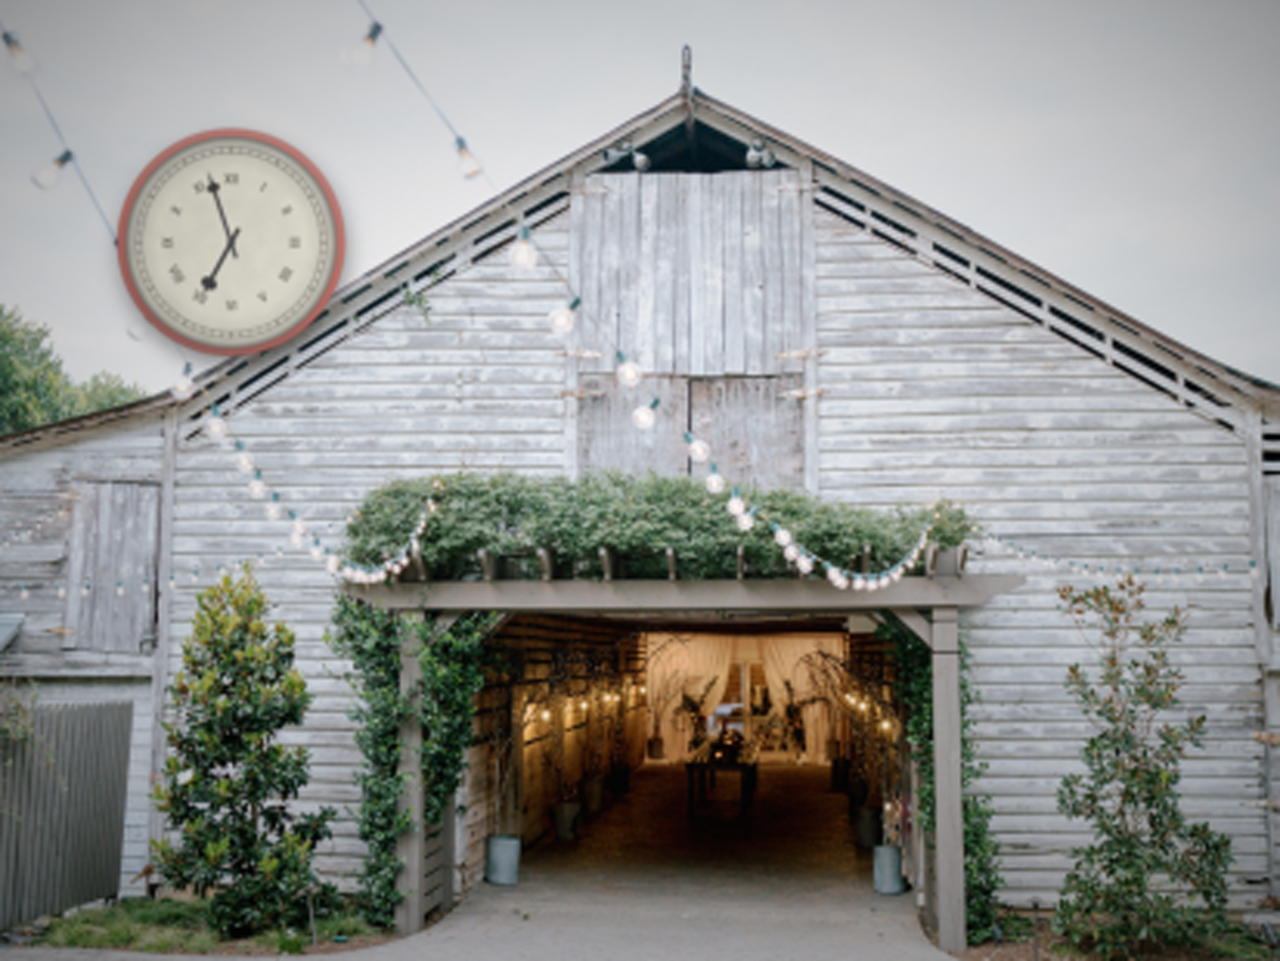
6:57
